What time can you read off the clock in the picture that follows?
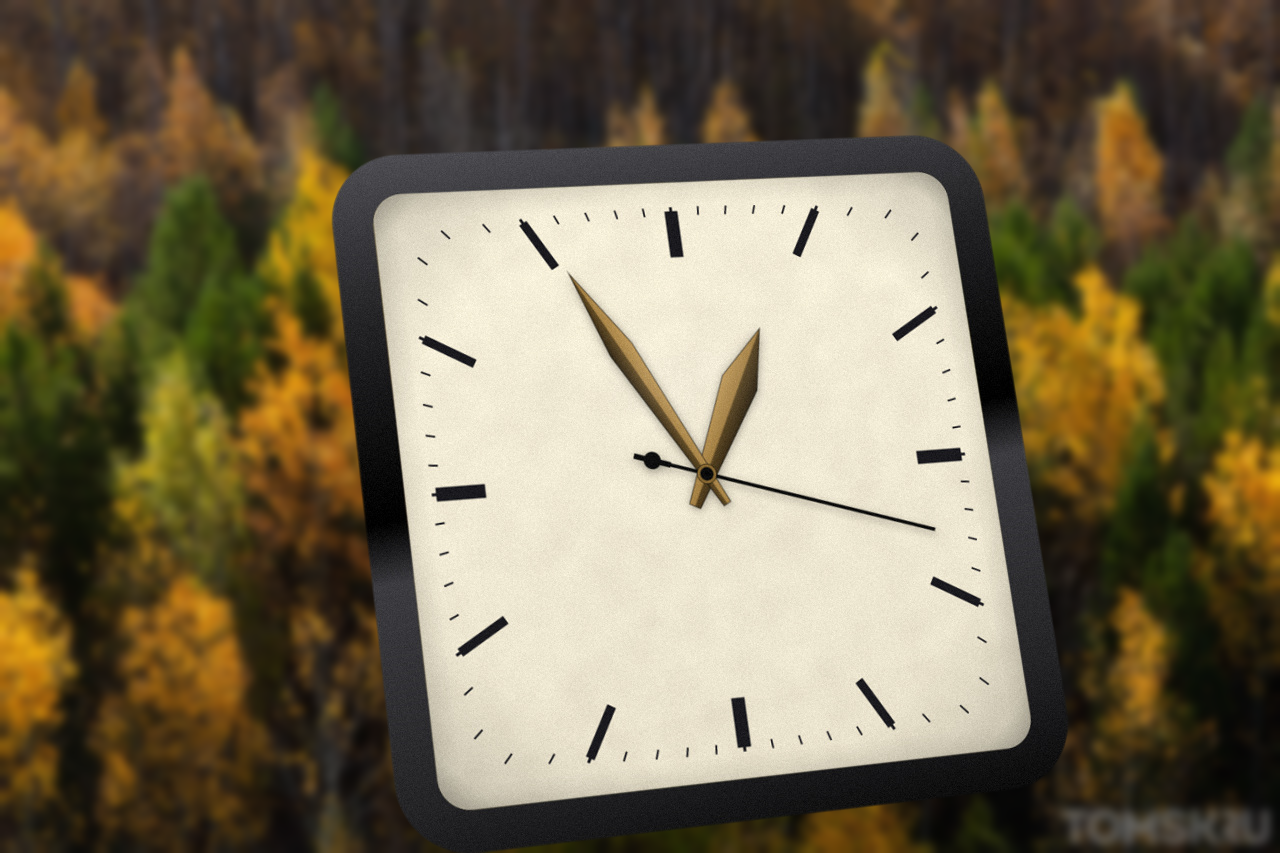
12:55:18
